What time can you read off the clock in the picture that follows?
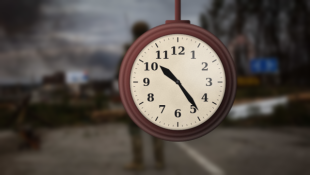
10:24
